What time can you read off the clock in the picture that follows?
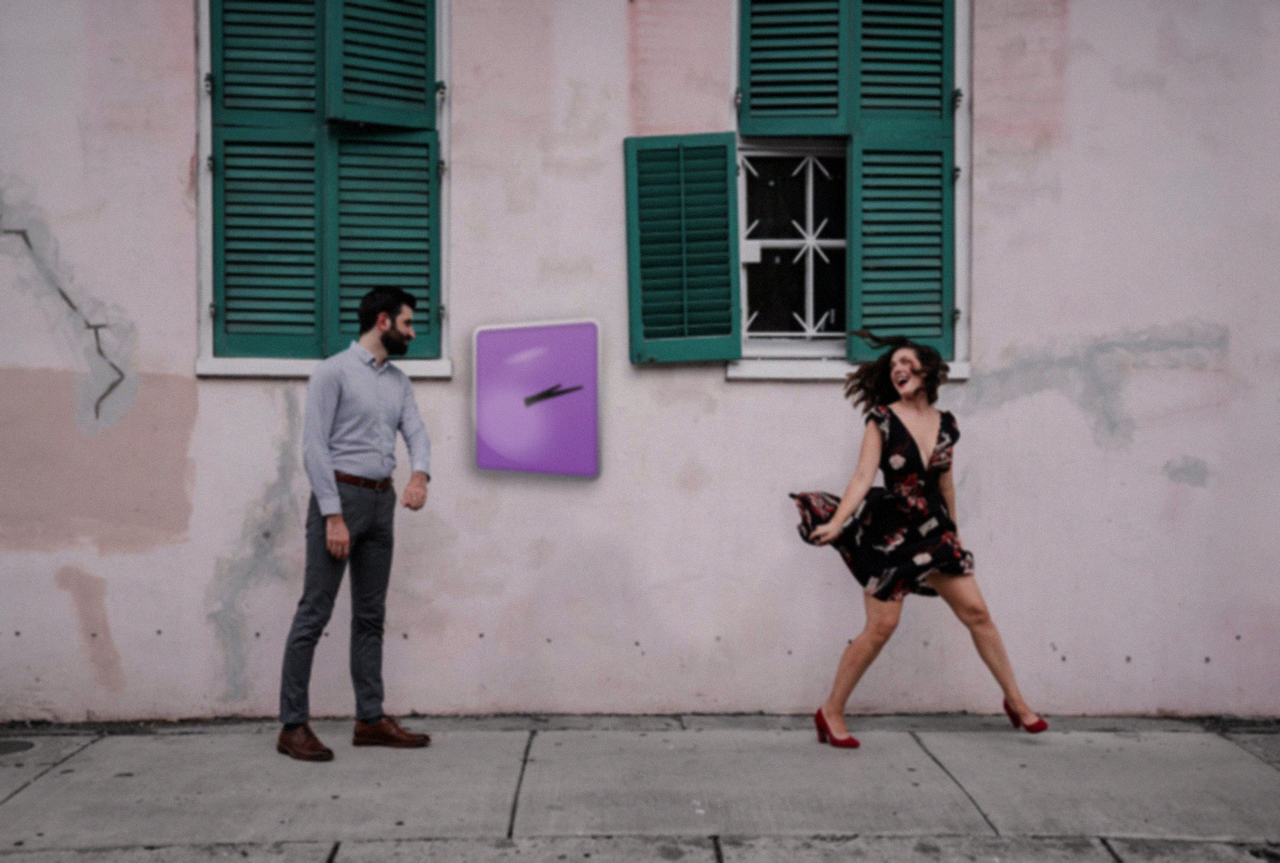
2:13
